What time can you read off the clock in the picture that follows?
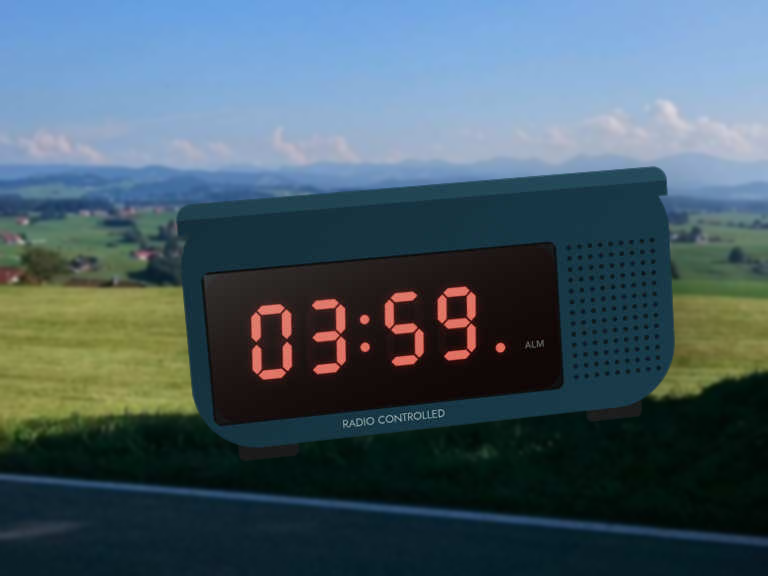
3:59
